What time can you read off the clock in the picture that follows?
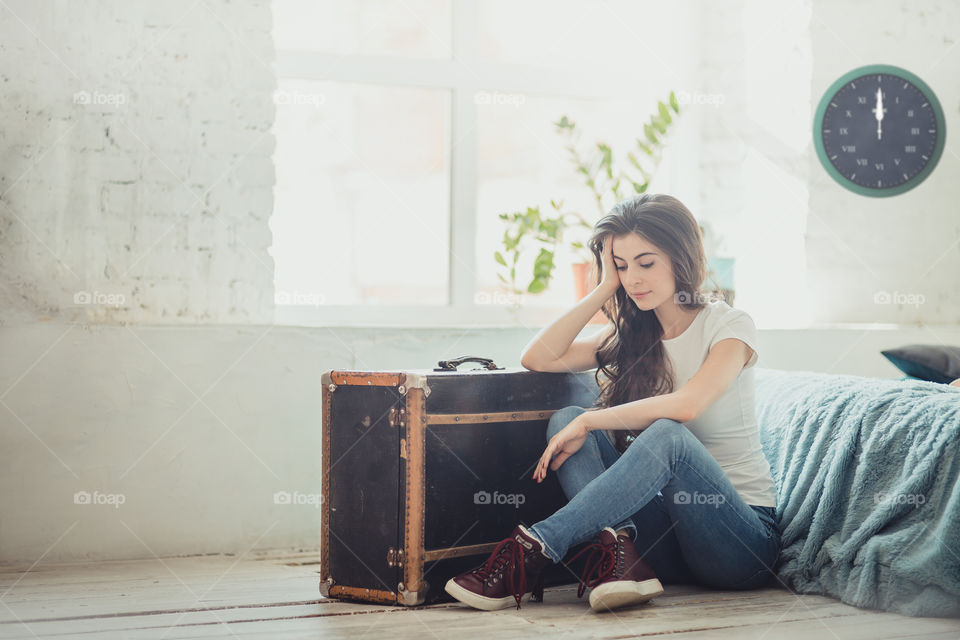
12:00
